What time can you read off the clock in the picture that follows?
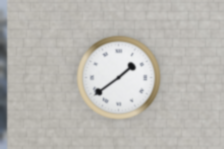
1:39
